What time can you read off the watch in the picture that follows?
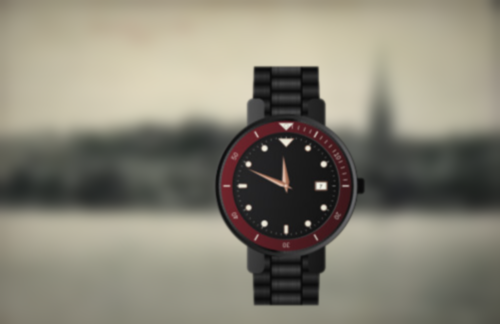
11:49
